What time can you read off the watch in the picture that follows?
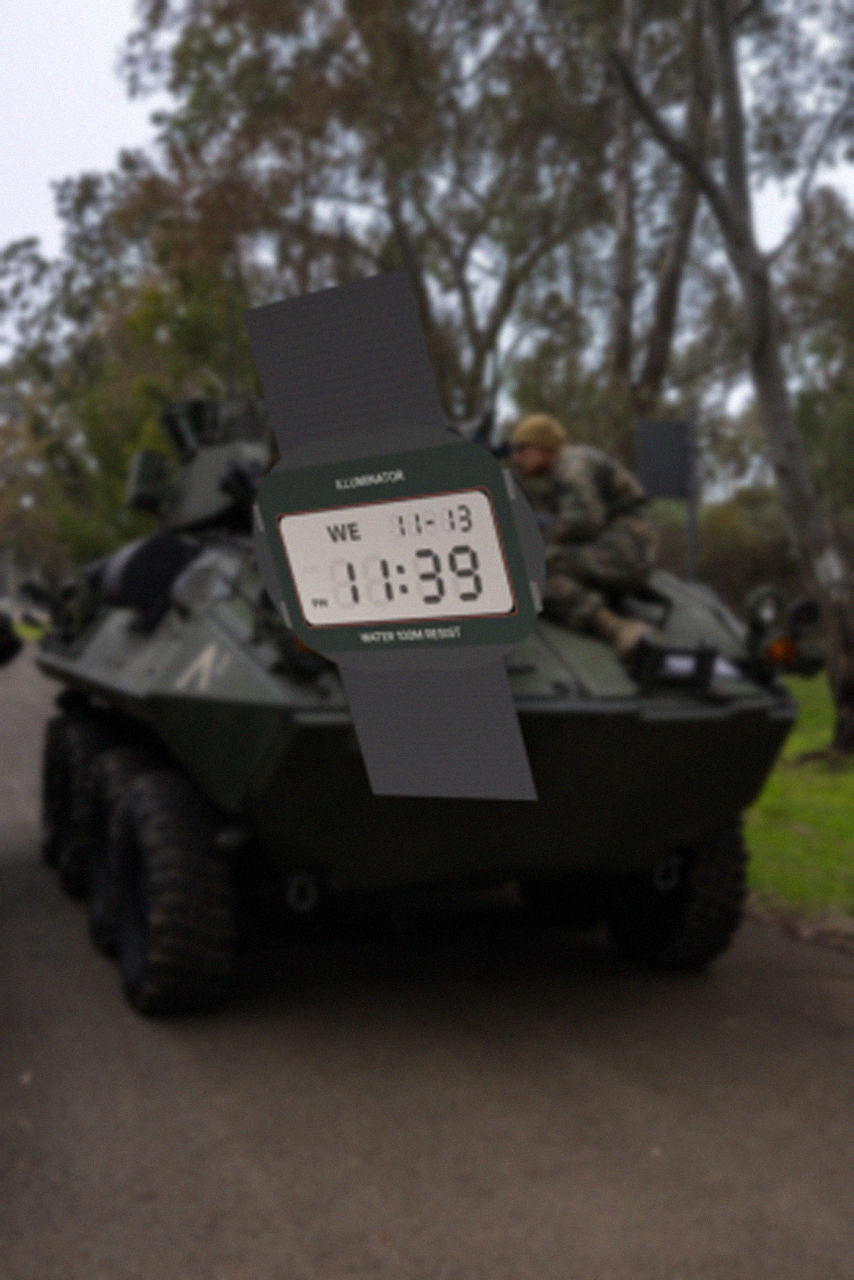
11:39
